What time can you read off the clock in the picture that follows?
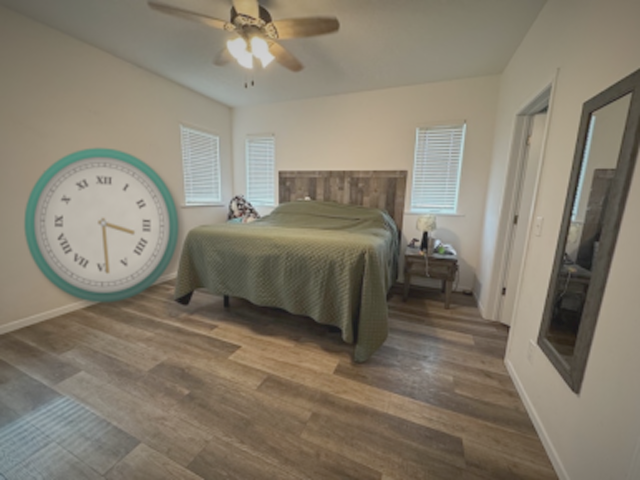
3:29
